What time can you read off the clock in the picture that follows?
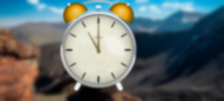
11:00
